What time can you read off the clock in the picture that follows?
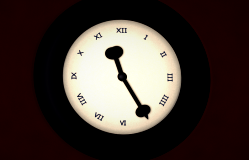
11:25
